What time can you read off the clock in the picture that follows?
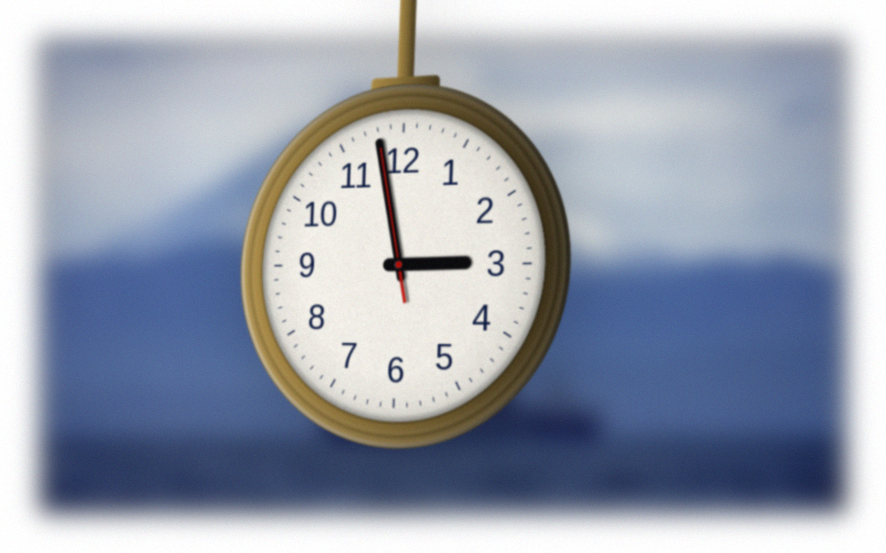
2:57:58
